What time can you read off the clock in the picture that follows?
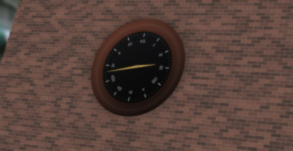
2:43
